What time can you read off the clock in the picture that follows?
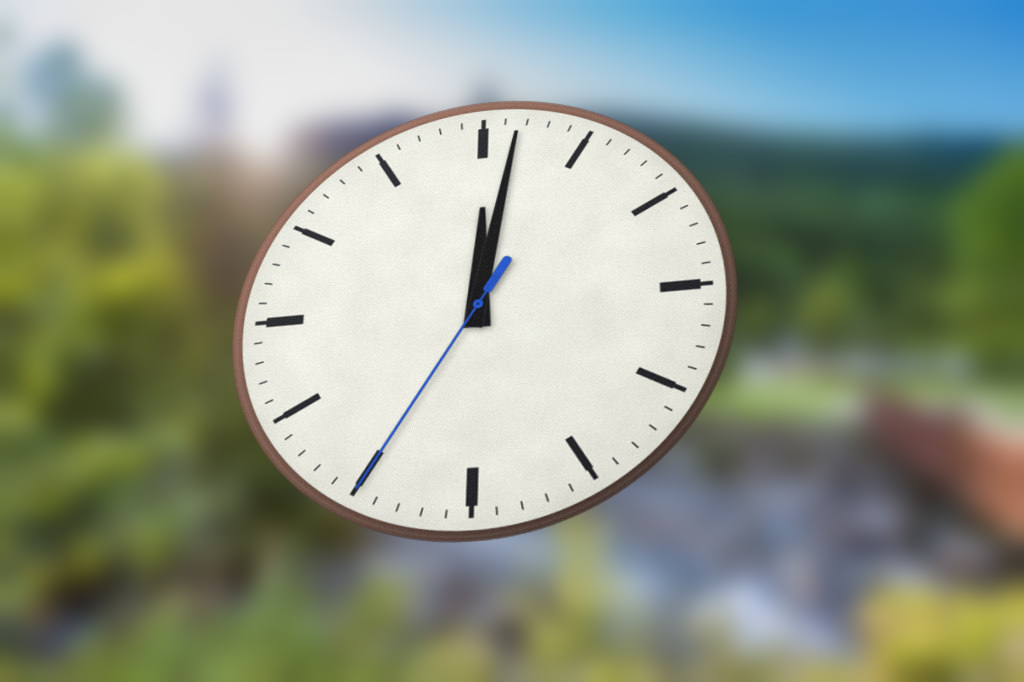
12:01:35
